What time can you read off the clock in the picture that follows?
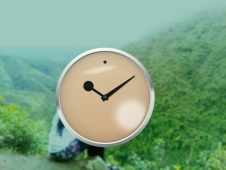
10:09
